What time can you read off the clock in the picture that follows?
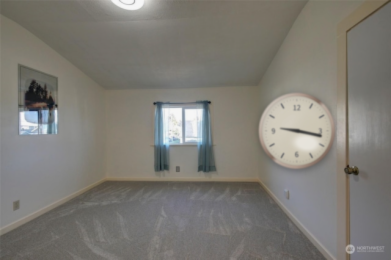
9:17
